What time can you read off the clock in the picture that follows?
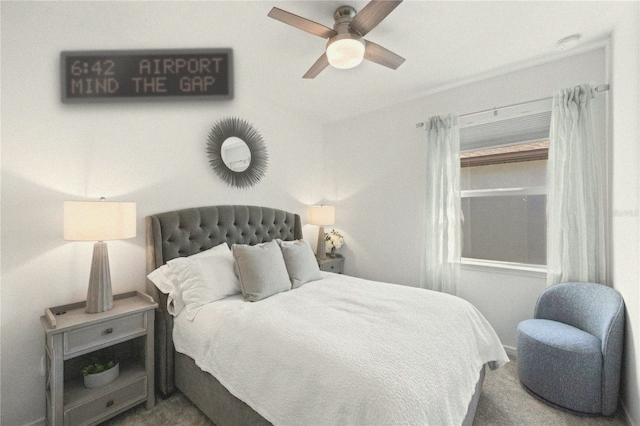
6:42
